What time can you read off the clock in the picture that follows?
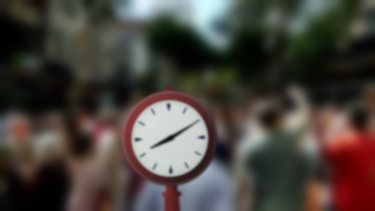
8:10
